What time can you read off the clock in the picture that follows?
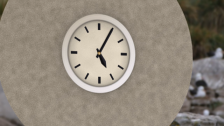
5:05
